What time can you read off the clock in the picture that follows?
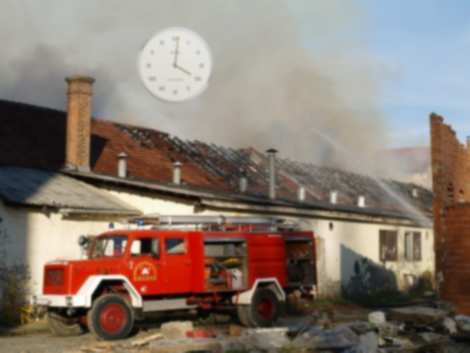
4:01
